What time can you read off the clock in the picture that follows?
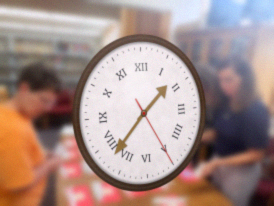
1:37:25
